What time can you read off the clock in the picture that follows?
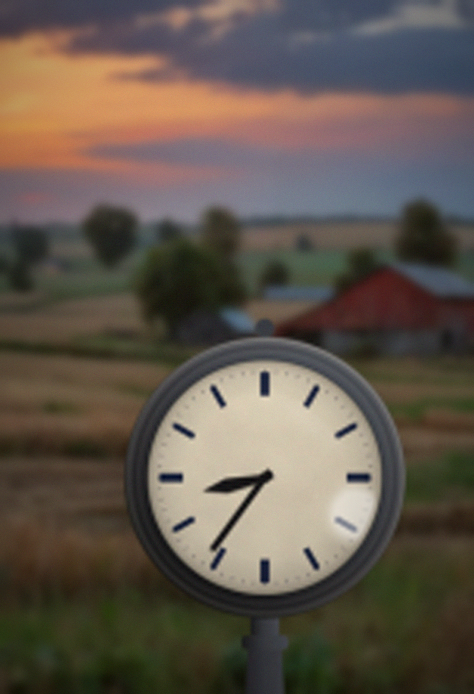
8:36
